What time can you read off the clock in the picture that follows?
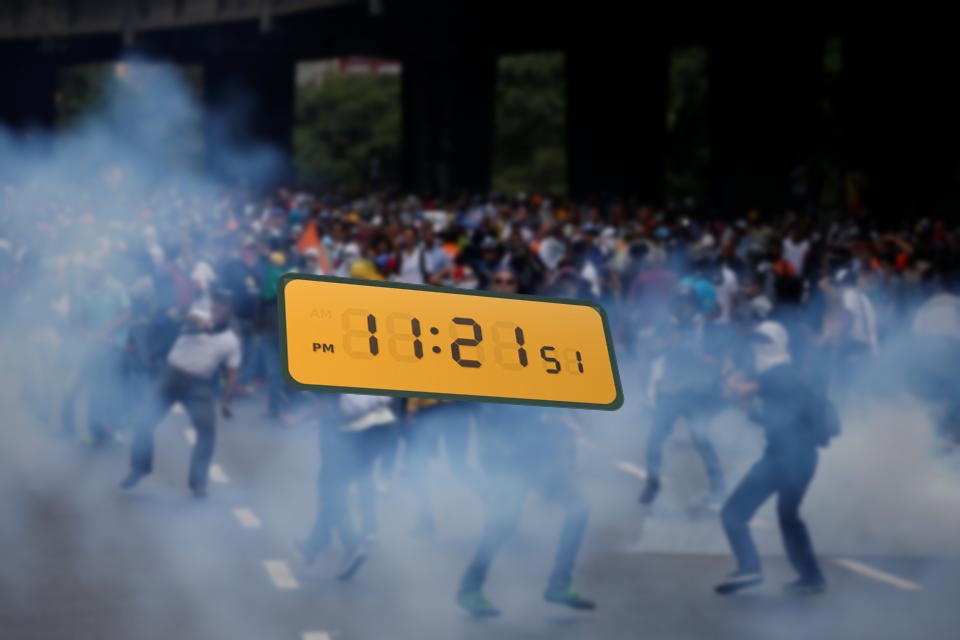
11:21:51
